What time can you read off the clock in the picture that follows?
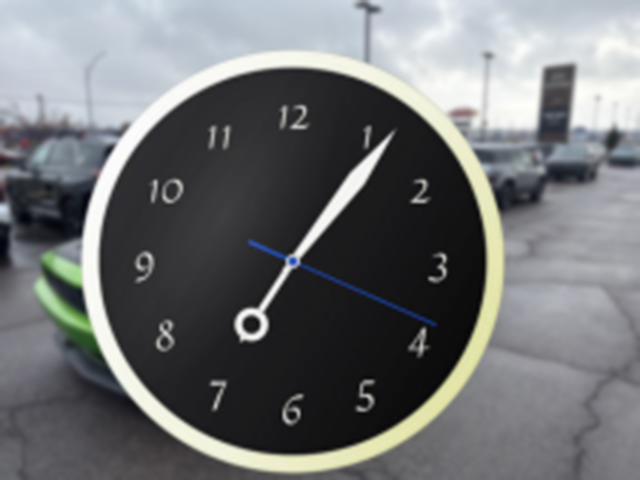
7:06:19
